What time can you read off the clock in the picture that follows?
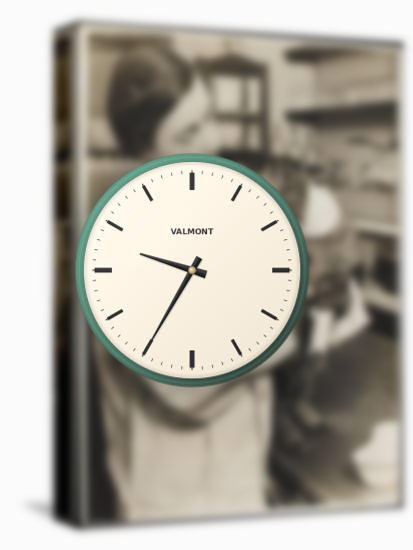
9:35
